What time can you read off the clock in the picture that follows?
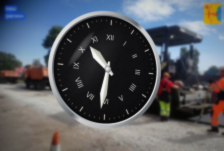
10:31
